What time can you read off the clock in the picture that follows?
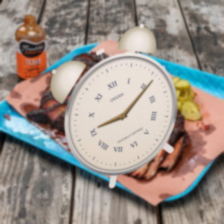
9:11
